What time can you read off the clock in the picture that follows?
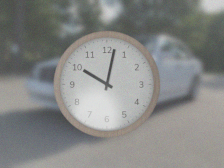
10:02
